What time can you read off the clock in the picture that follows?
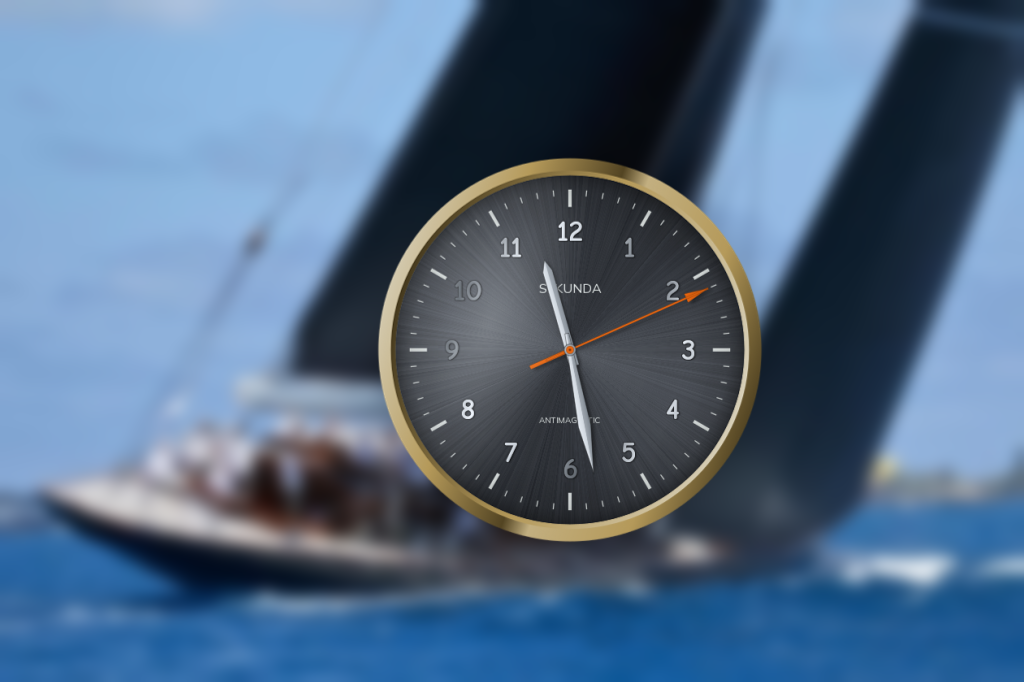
11:28:11
